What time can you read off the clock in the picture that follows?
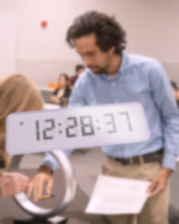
12:28:37
